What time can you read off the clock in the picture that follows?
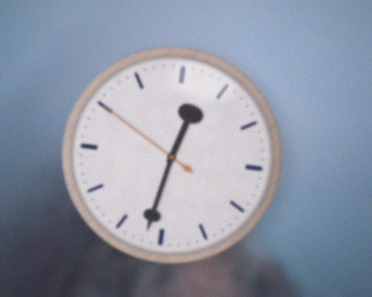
12:31:50
